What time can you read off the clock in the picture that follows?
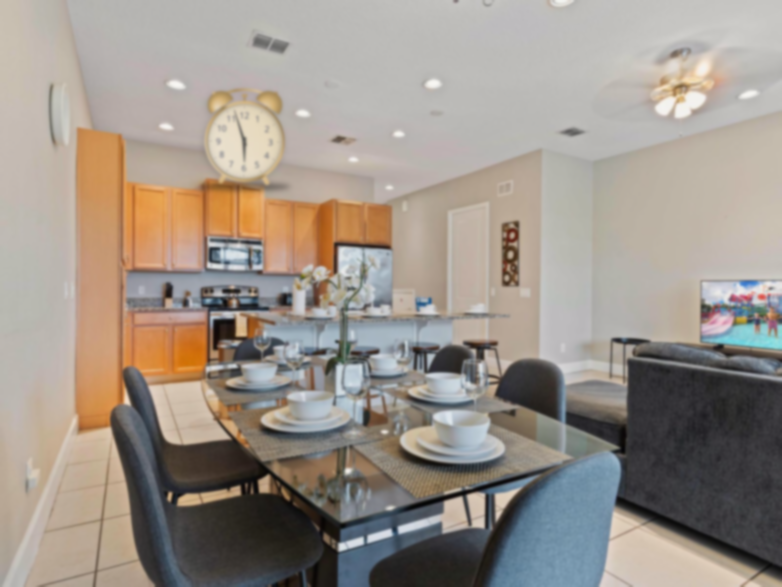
5:57
